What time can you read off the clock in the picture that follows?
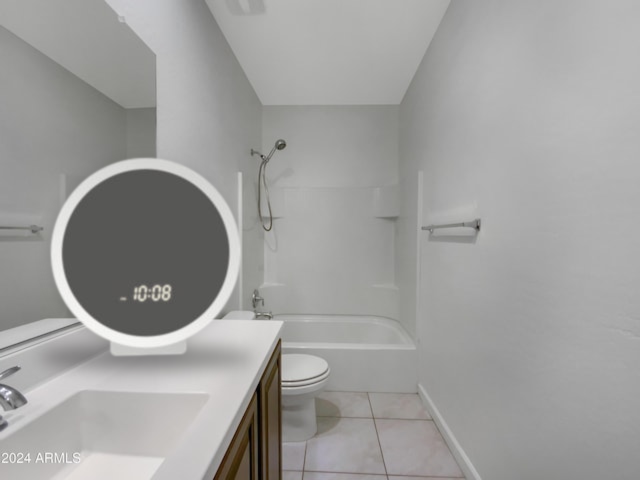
10:08
